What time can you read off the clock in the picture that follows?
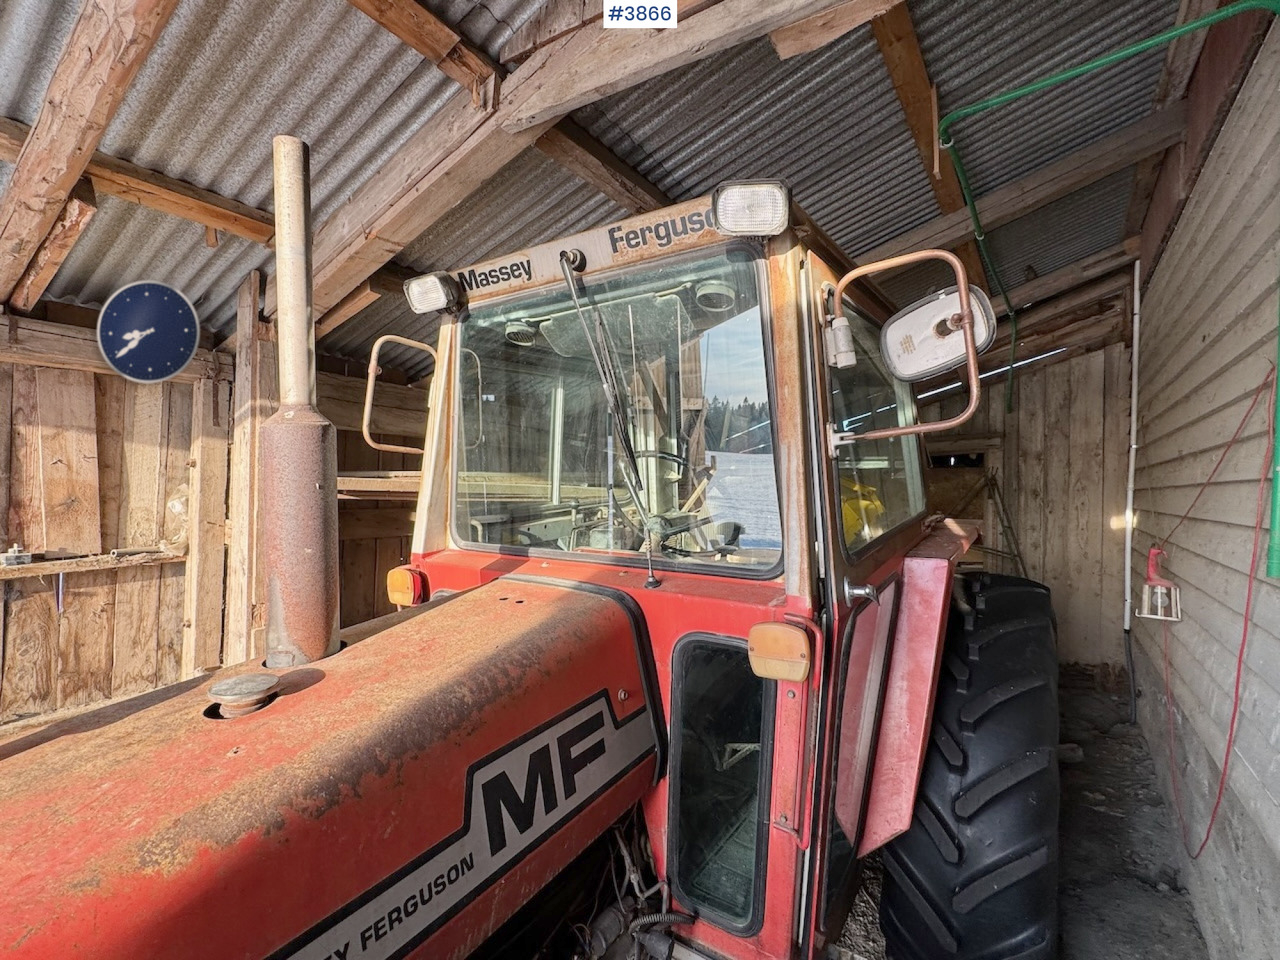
8:39
